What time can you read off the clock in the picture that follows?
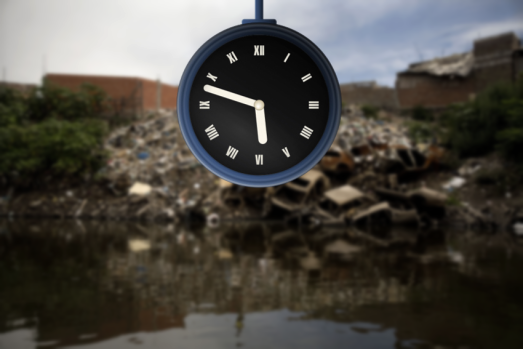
5:48
